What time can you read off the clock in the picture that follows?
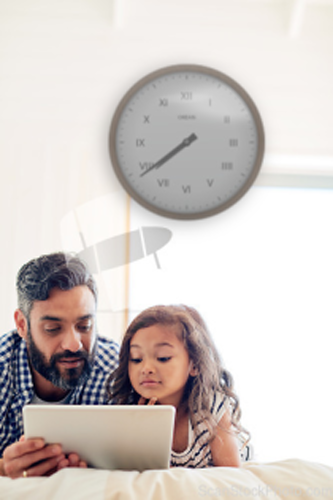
7:39
